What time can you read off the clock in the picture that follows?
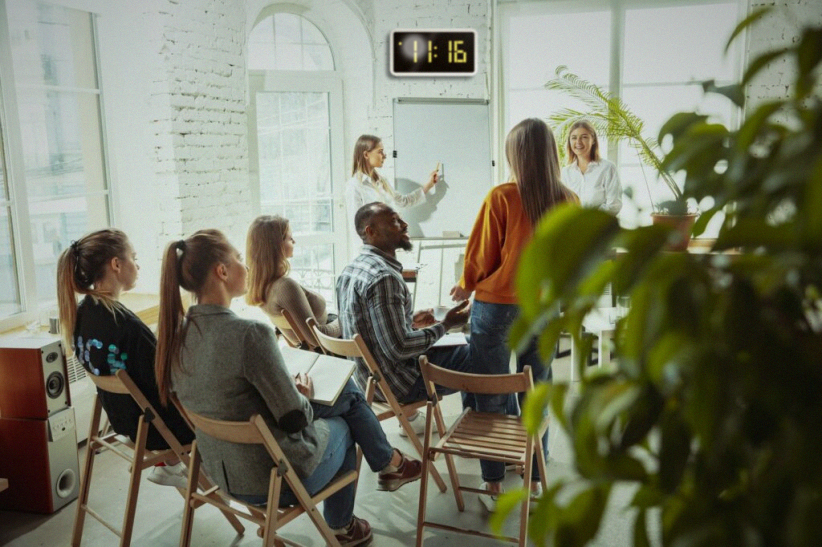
11:16
